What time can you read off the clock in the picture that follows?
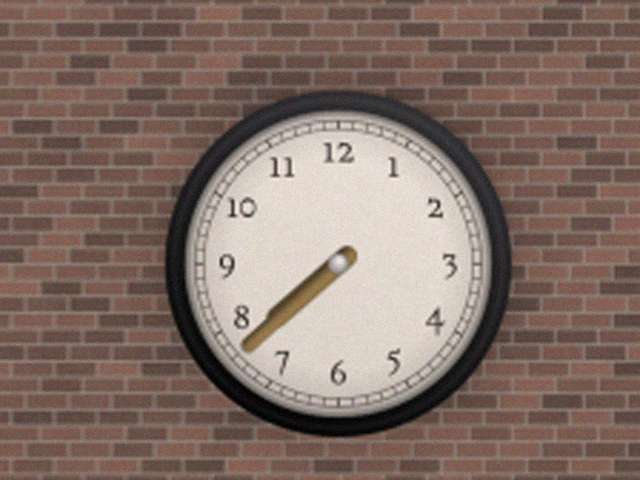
7:38
